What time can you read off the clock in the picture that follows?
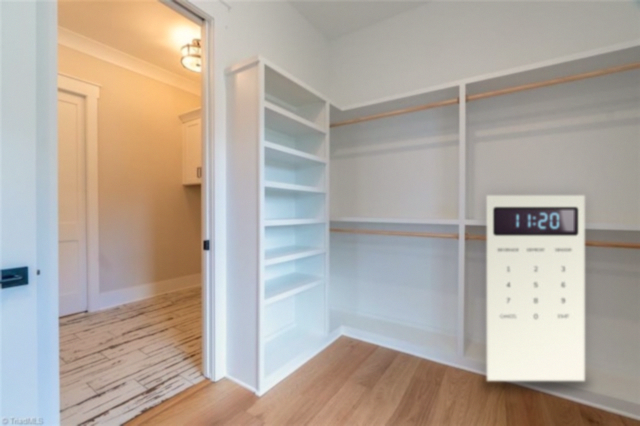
11:20
